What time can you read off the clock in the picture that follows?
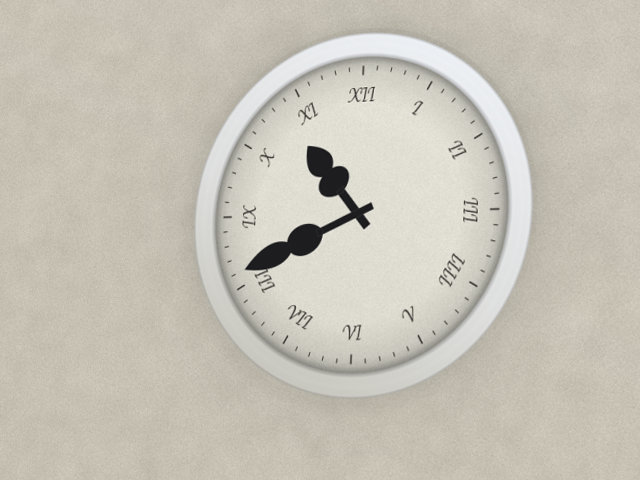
10:41
